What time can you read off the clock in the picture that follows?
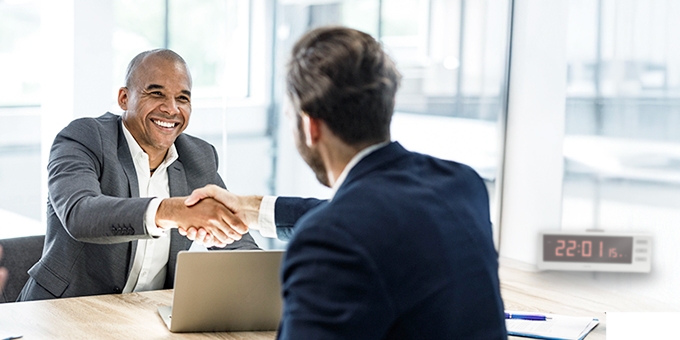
22:01
